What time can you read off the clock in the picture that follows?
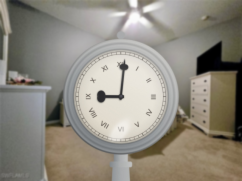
9:01
